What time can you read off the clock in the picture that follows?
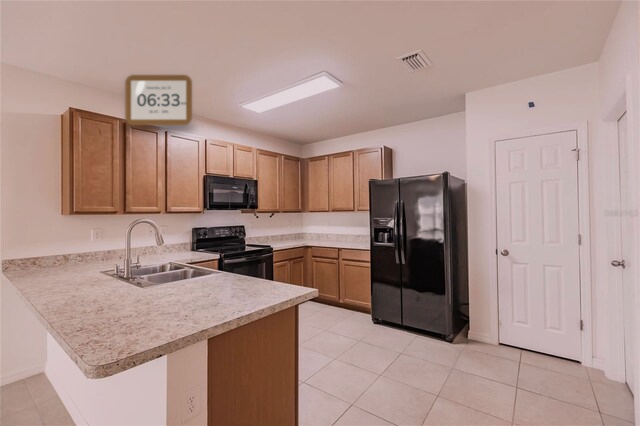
6:33
